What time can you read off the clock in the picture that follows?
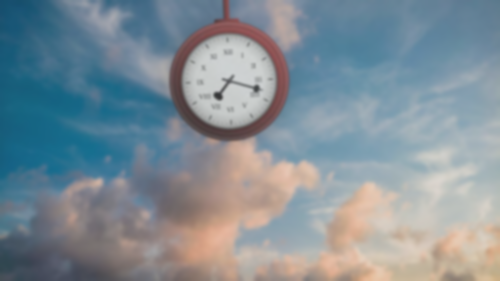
7:18
